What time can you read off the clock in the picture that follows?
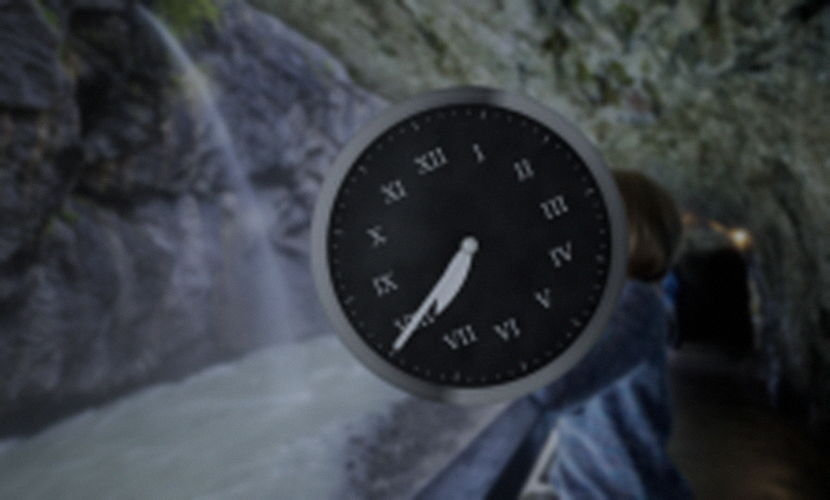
7:40
